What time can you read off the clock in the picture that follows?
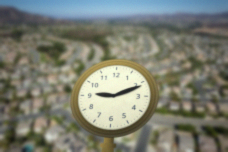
9:11
